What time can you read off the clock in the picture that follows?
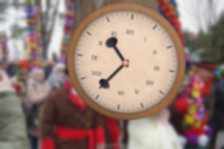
10:36
